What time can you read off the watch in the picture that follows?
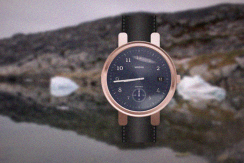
8:44
